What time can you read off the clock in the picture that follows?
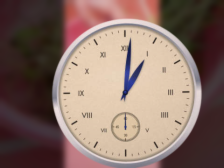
1:01
